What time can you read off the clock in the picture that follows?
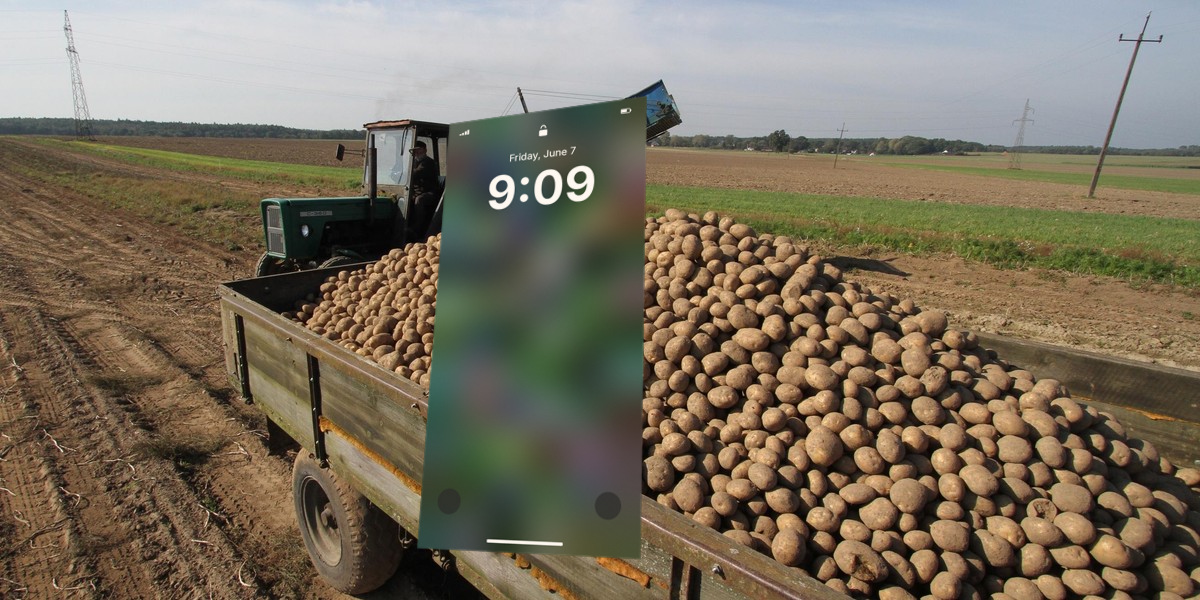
9:09
